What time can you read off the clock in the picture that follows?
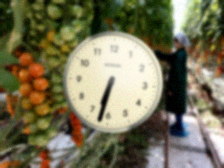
6:32
